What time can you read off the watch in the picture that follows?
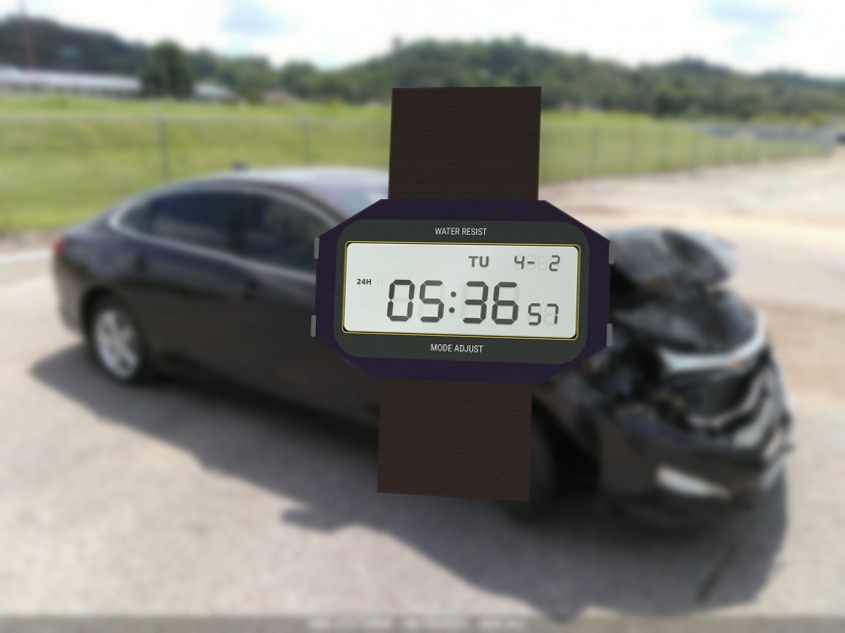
5:36:57
